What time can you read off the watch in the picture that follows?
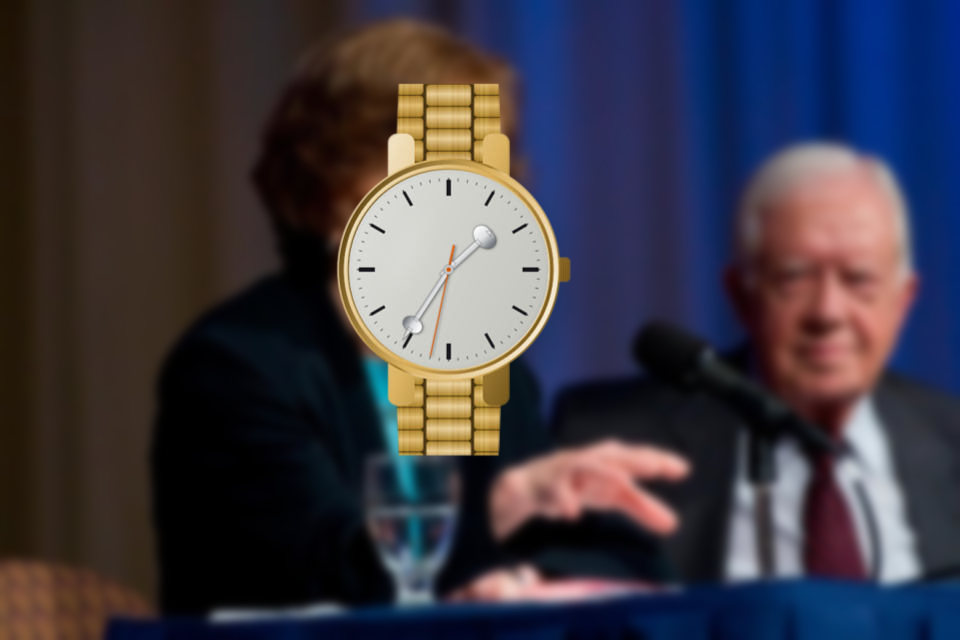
1:35:32
